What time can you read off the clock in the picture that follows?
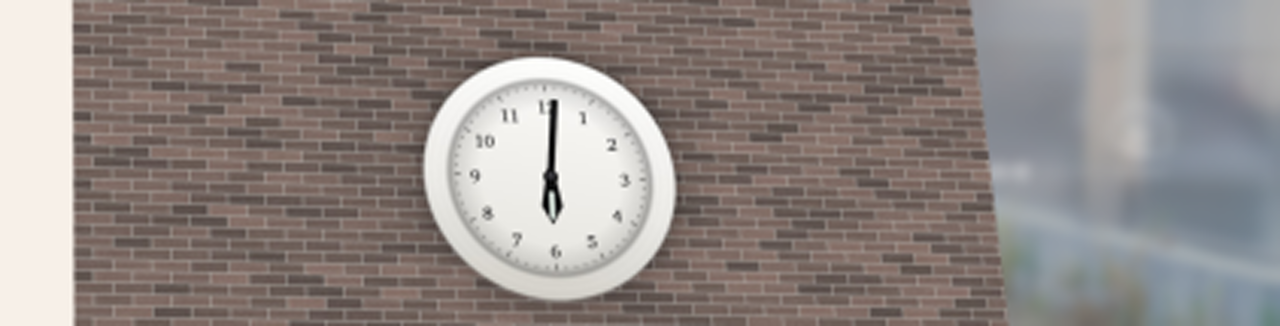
6:01
